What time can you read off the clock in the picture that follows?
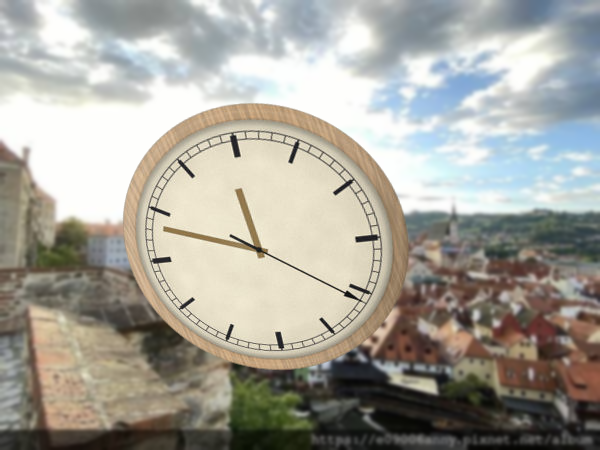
11:48:21
